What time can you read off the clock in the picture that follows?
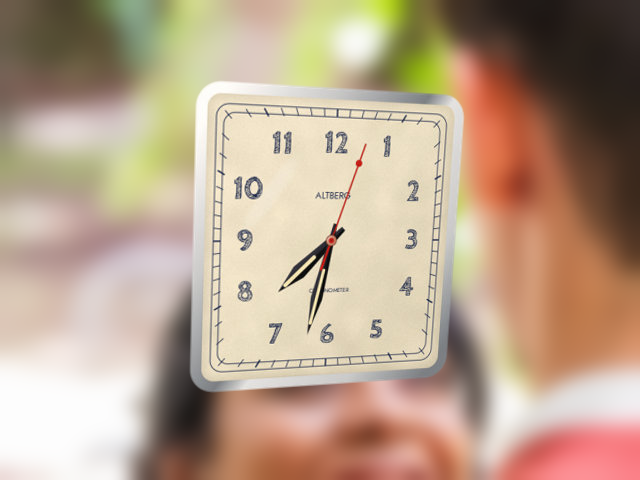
7:32:03
